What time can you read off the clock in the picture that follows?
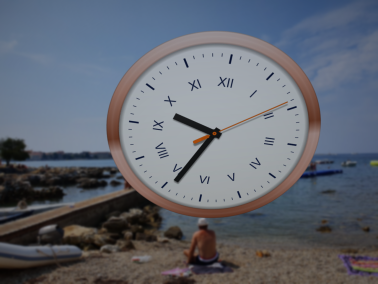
9:34:09
